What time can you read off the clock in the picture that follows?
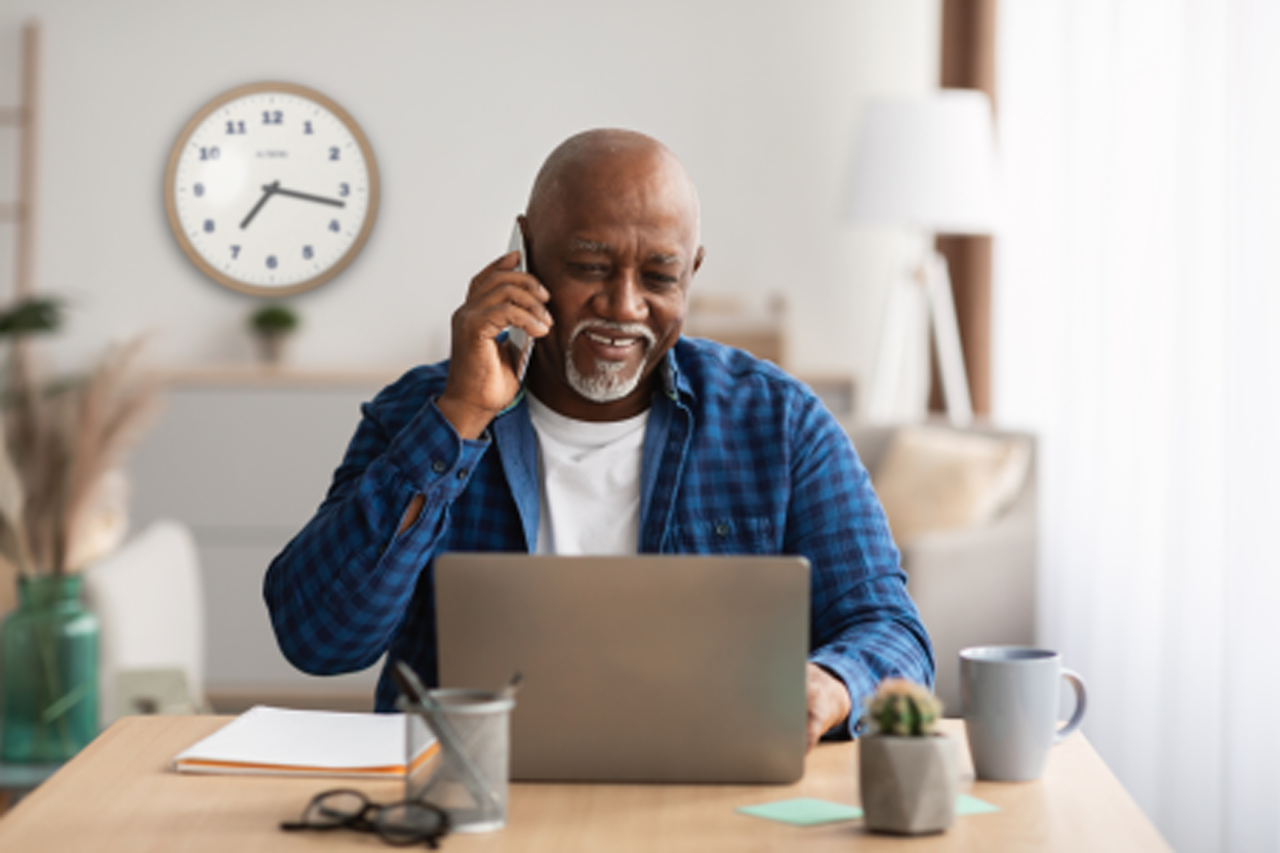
7:17
